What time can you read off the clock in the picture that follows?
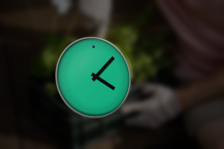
4:08
